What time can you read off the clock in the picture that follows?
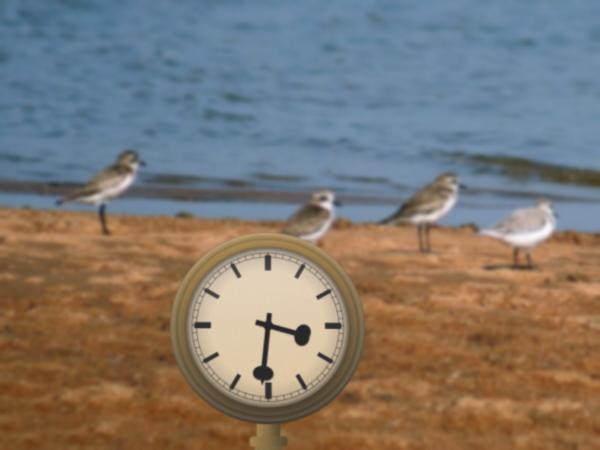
3:31
